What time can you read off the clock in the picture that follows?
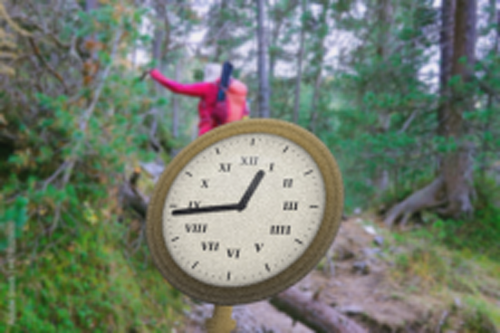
12:44
